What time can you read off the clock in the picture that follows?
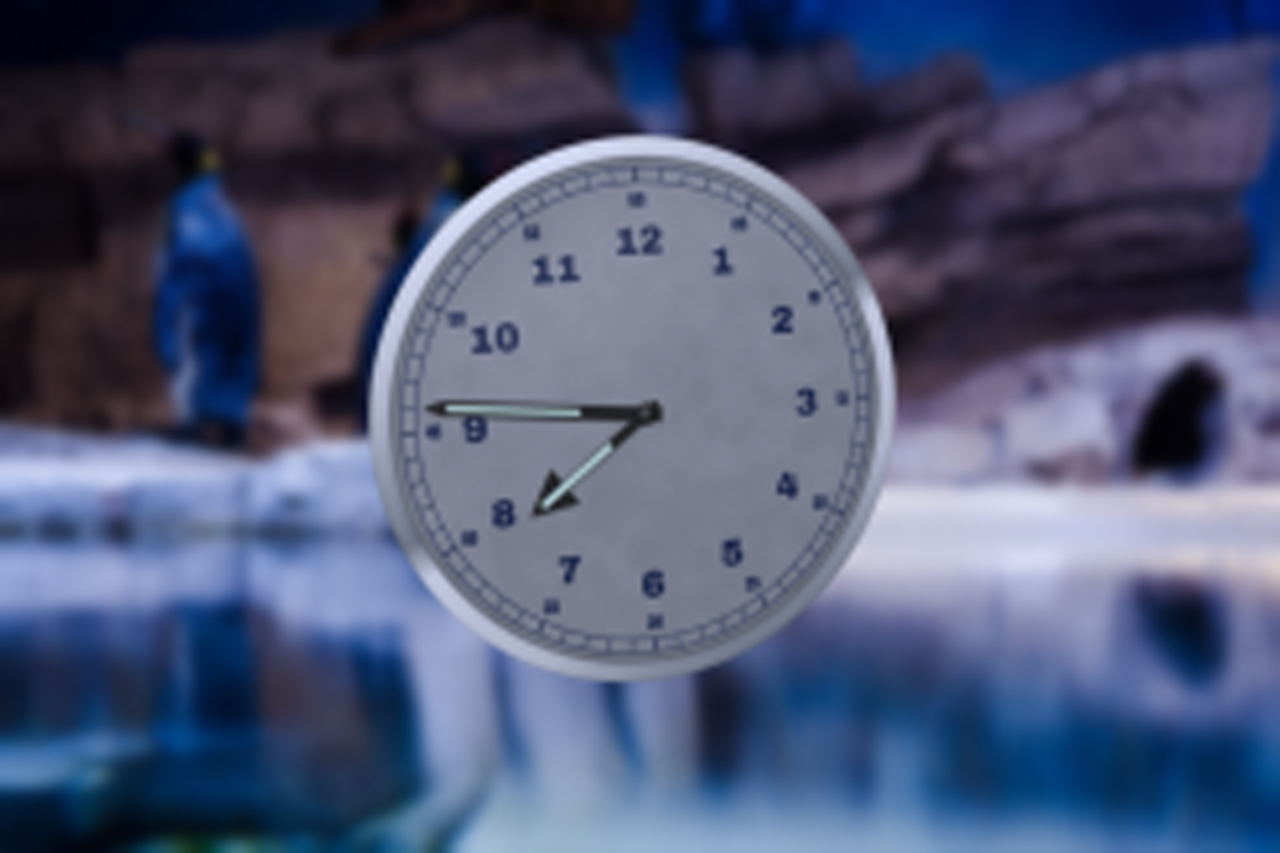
7:46
